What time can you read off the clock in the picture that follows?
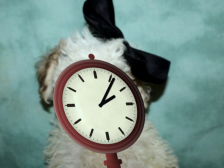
2:06
